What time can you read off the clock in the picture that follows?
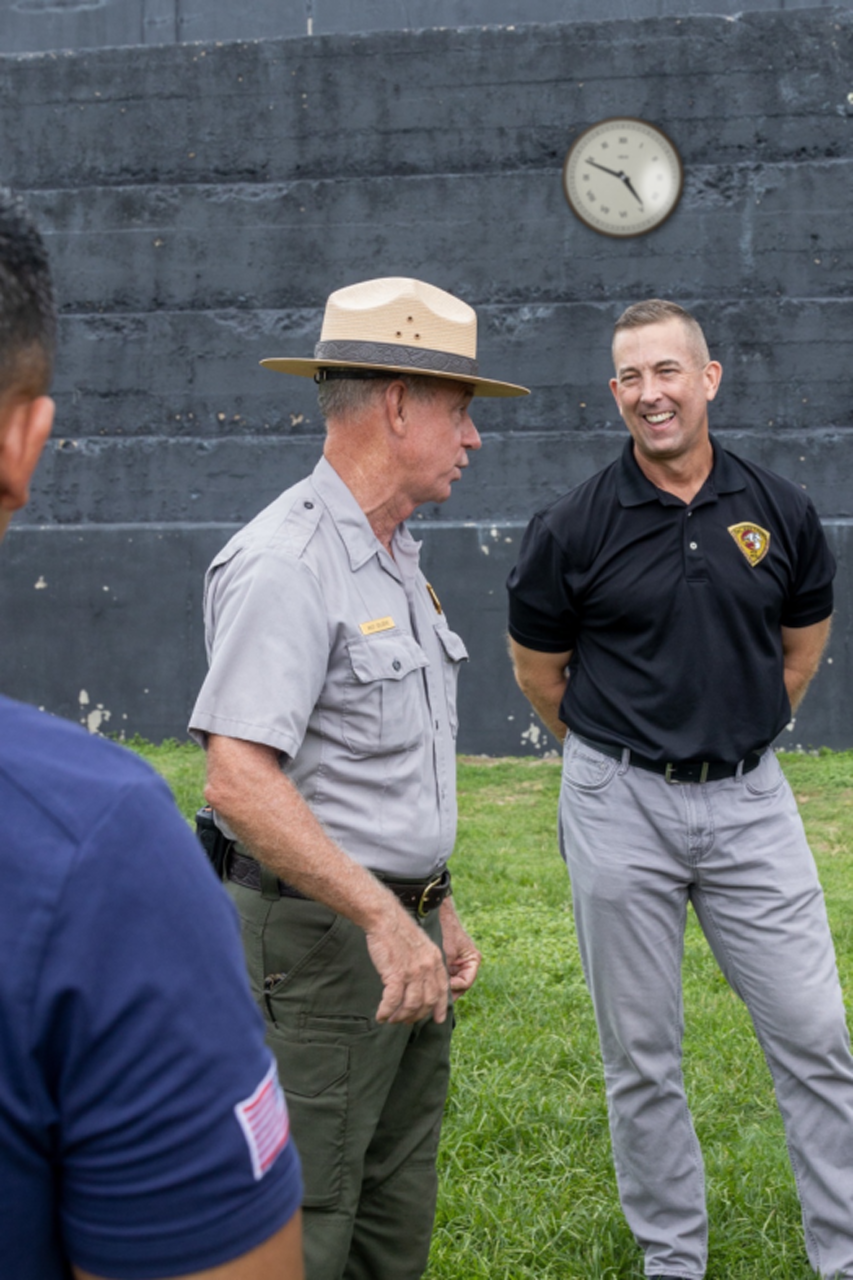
4:49
